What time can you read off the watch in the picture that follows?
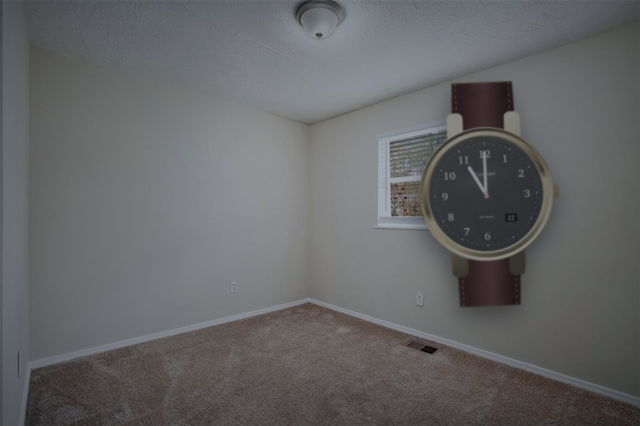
11:00
